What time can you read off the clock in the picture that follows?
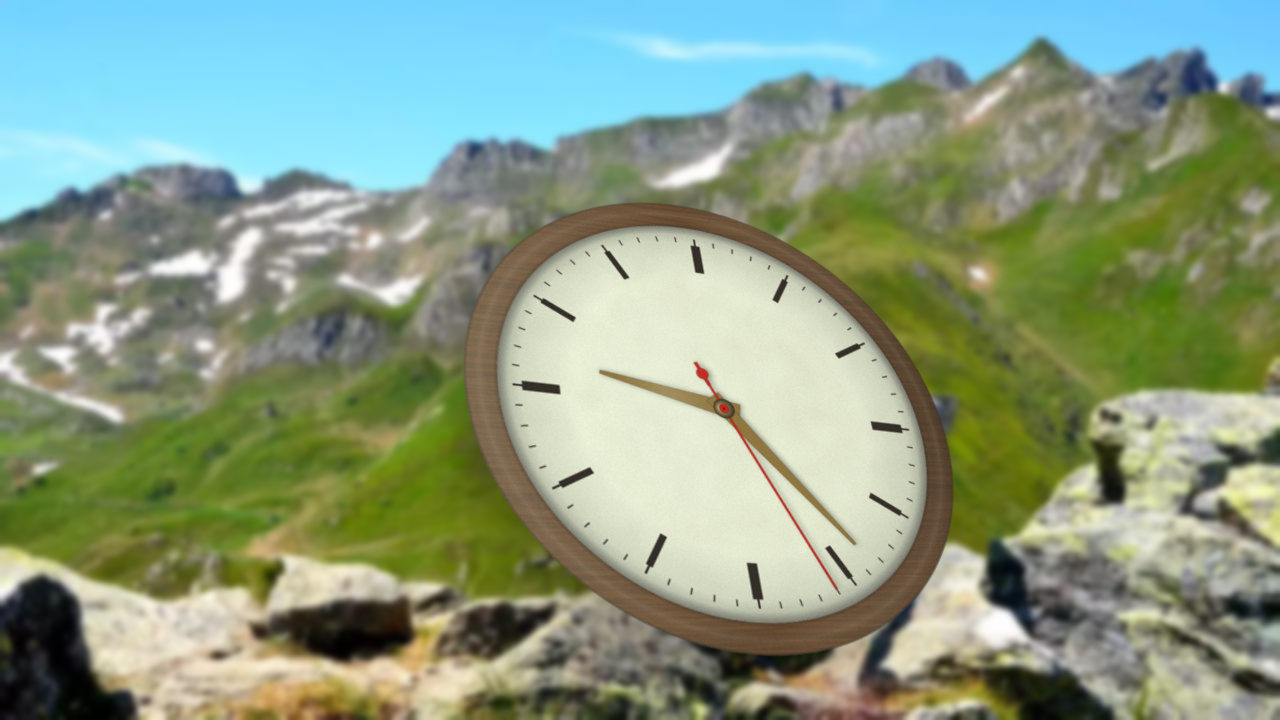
9:23:26
